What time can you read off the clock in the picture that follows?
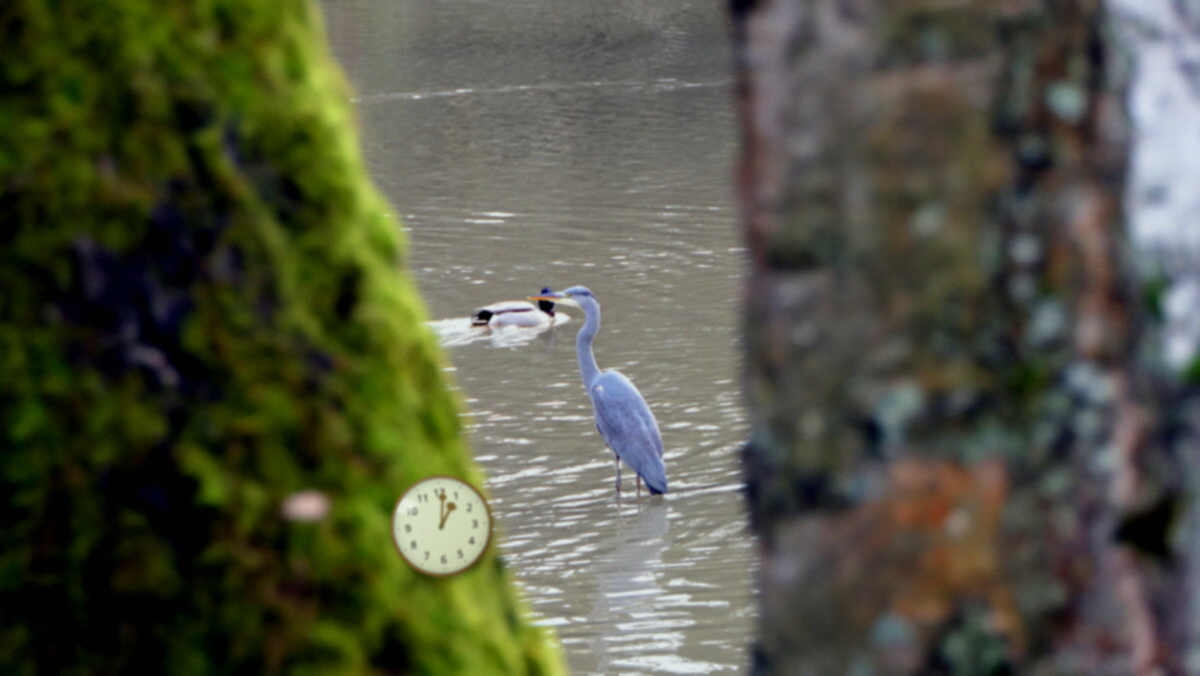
1:01
